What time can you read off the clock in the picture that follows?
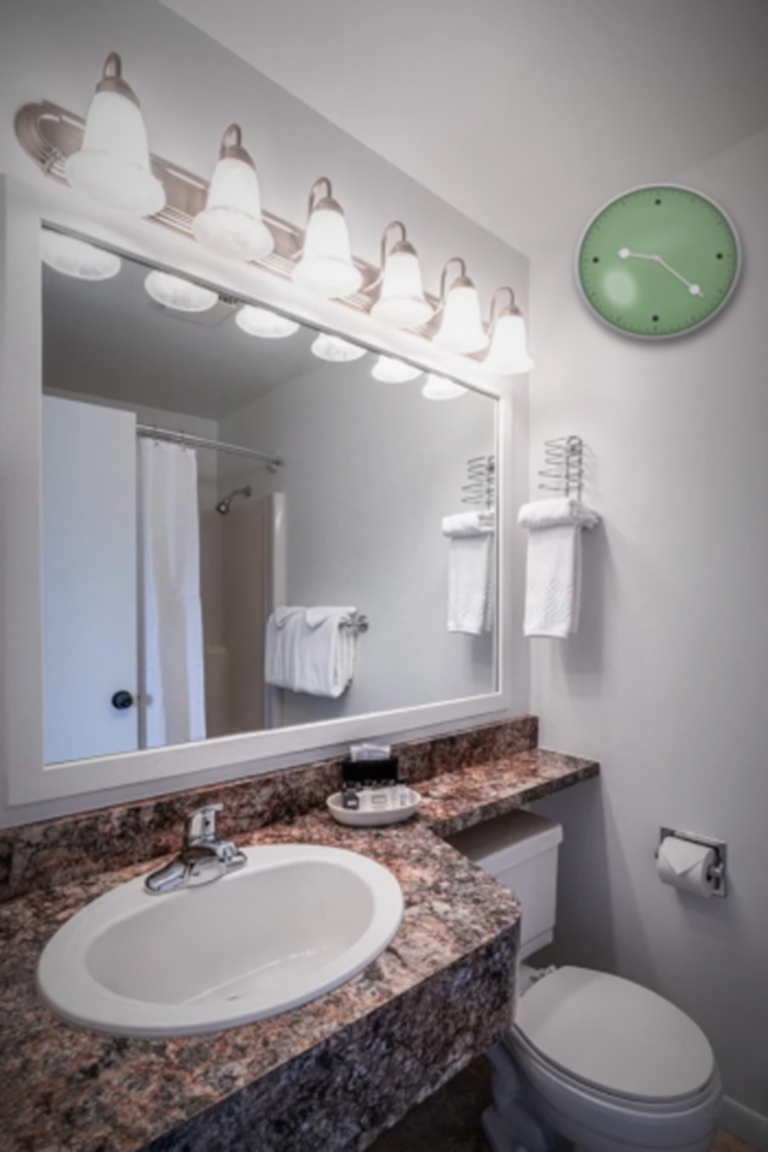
9:22
